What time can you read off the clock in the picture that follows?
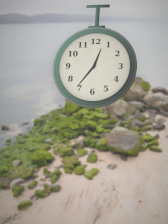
12:36
